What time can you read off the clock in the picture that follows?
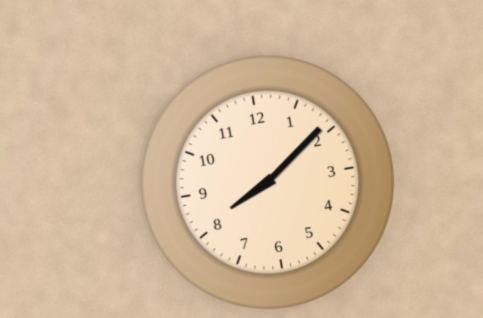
8:09
